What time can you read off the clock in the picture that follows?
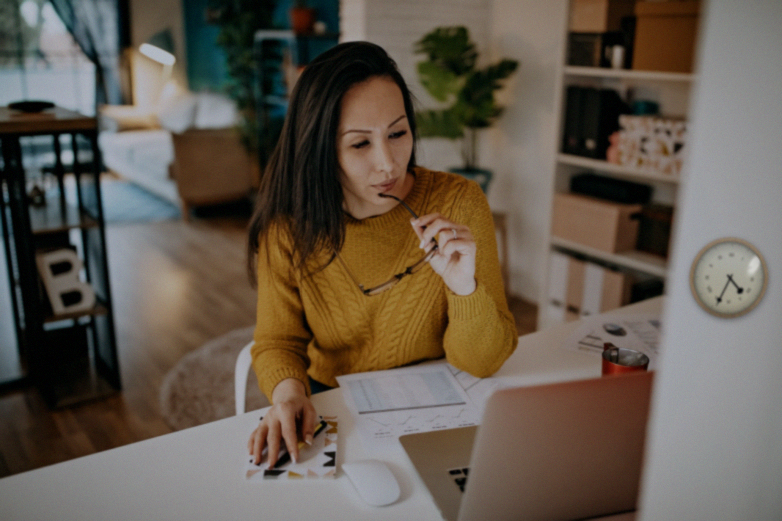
4:34
